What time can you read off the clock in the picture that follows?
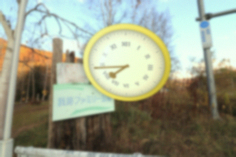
7:44
